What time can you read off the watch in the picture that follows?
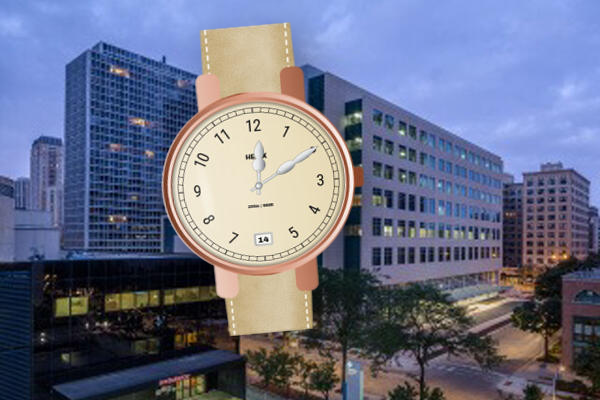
12:10
